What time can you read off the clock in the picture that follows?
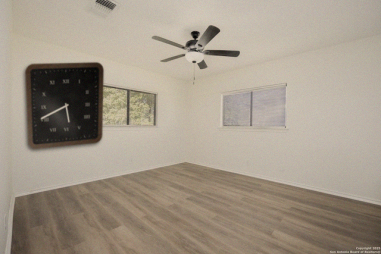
5:41
